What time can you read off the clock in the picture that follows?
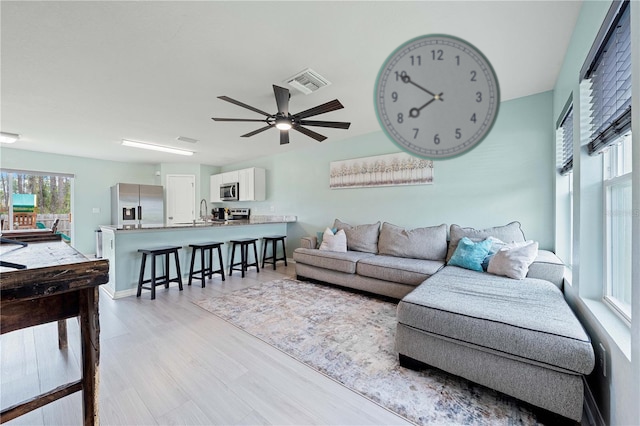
7:50
